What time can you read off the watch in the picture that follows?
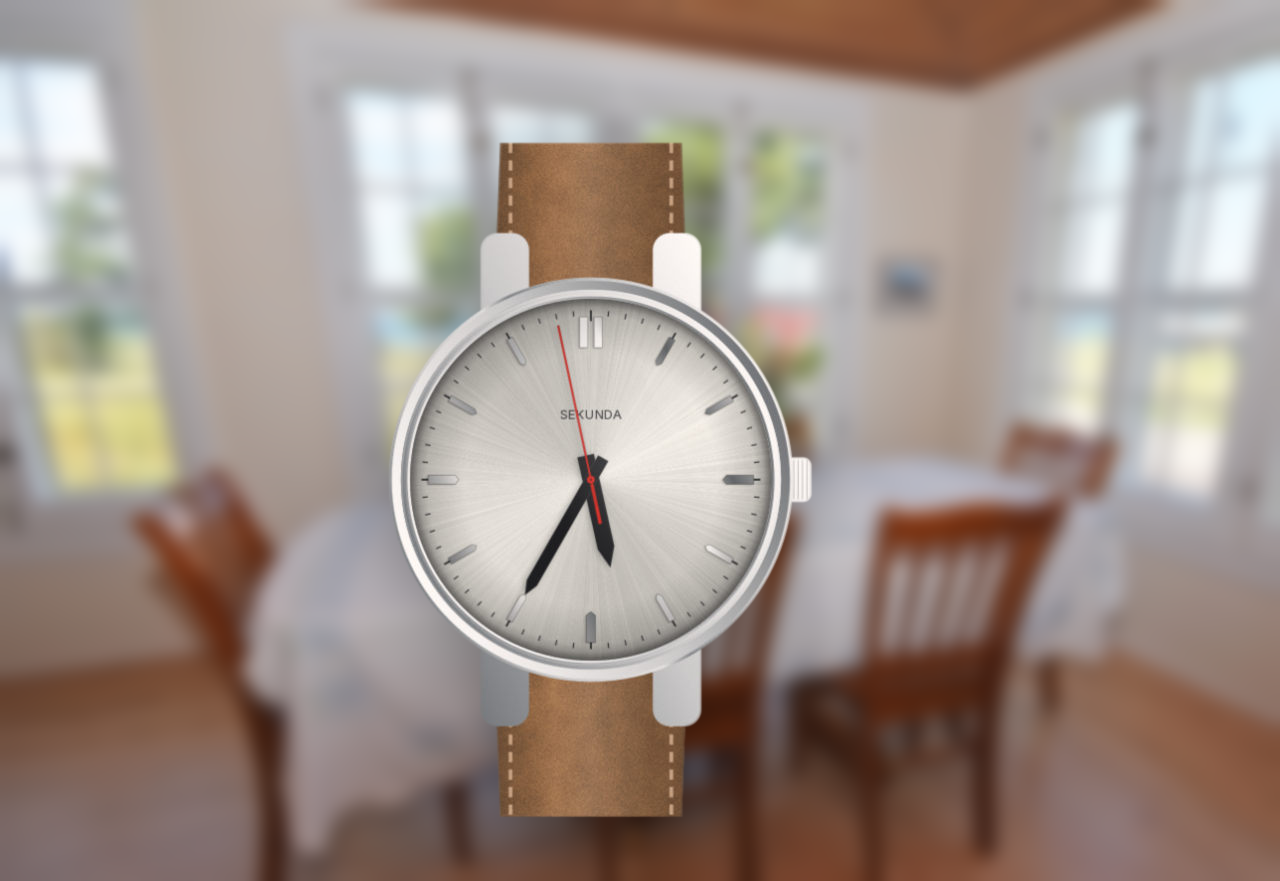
5:34:58
